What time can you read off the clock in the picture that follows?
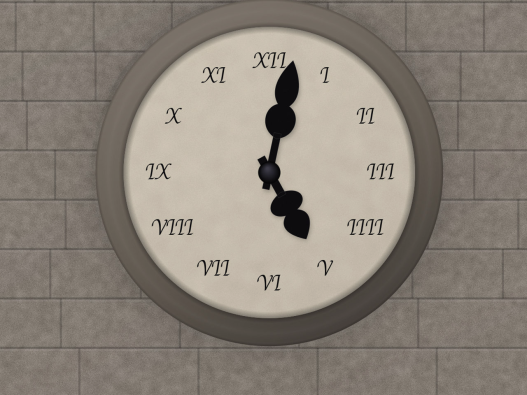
5:02
